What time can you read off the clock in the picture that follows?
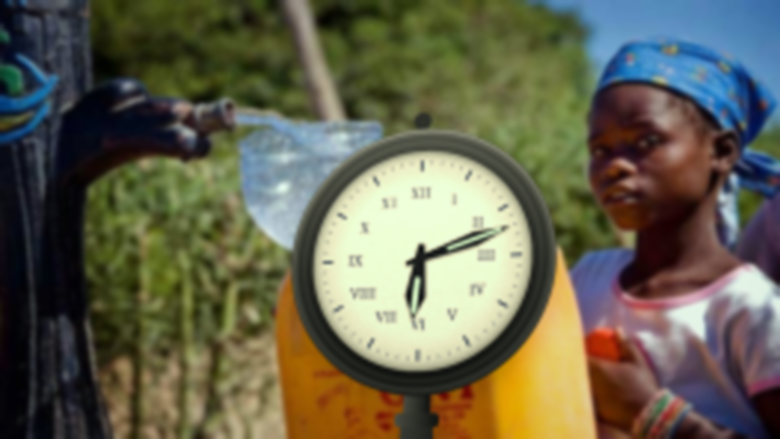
6:12
